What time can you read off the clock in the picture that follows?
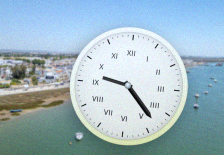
9:23
